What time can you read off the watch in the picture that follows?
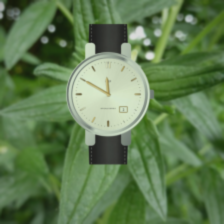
11:50
